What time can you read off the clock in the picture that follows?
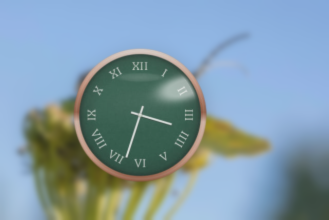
3:33
